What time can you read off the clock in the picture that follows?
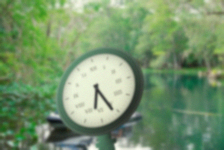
6:26
